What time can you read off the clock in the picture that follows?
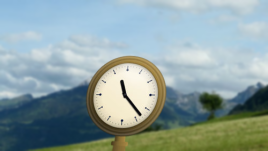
11:23
